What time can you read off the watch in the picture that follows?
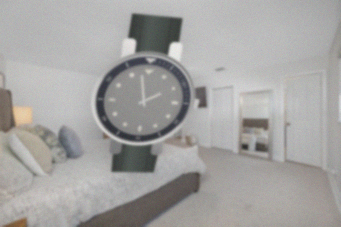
1:58
